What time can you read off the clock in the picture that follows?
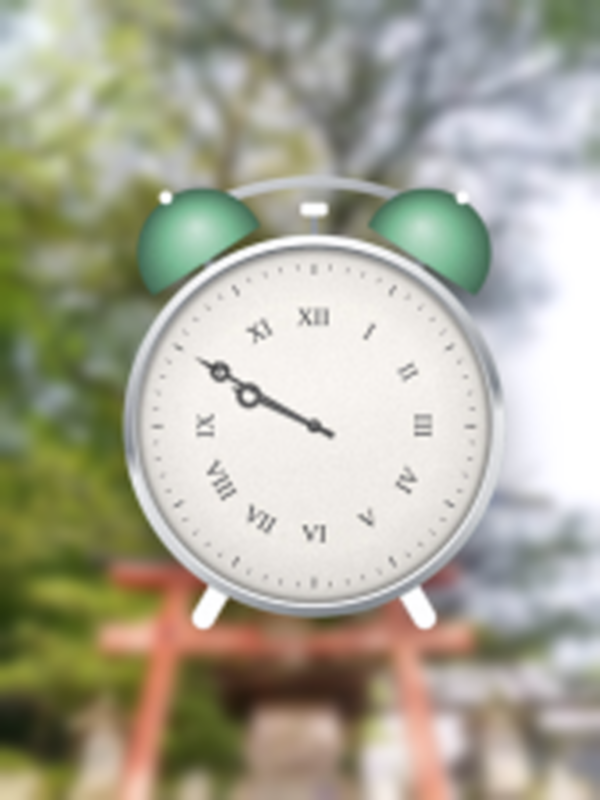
9:50
